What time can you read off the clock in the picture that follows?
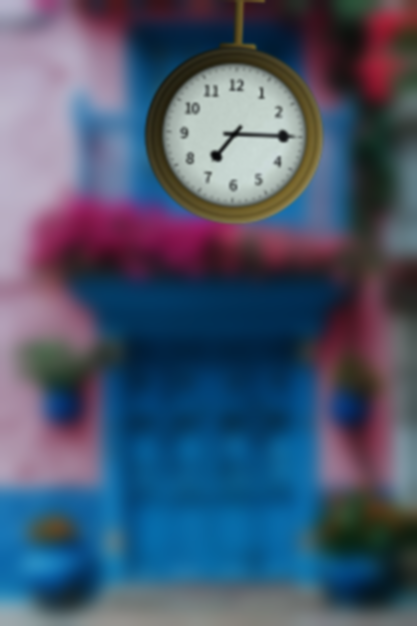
7:15
